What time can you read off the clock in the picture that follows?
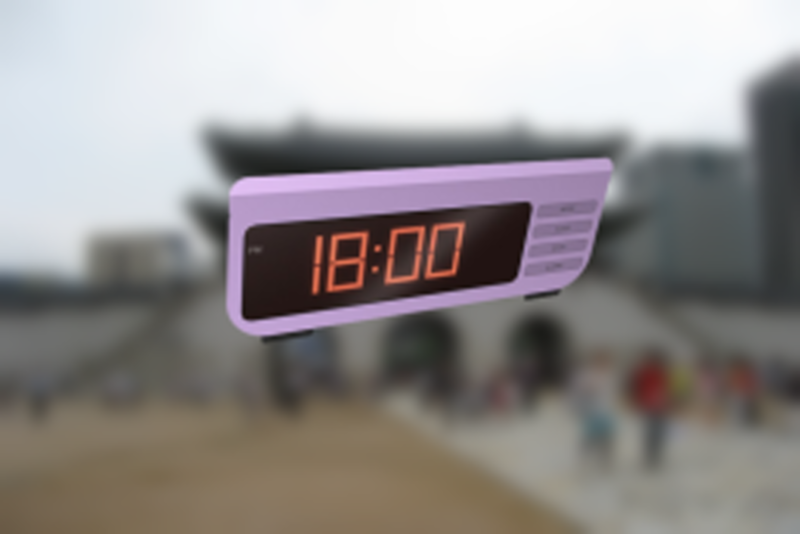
18:00
